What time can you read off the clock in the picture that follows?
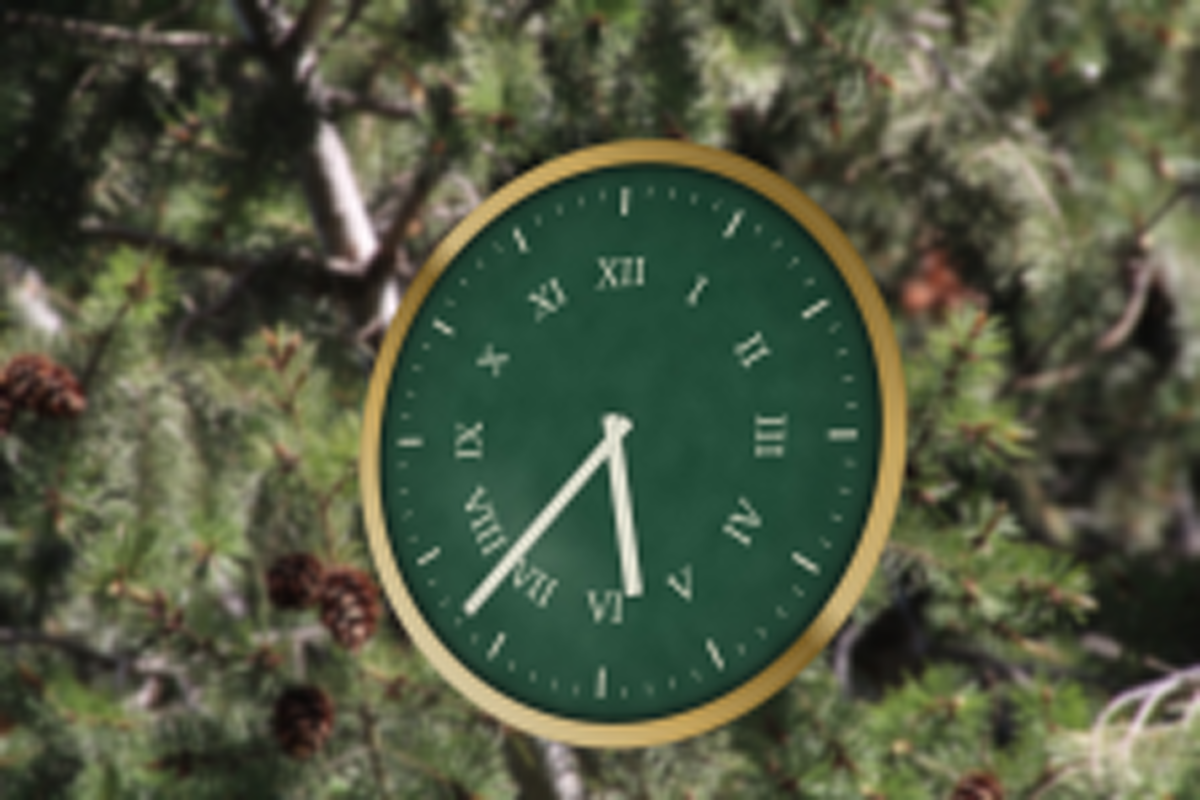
5:37
